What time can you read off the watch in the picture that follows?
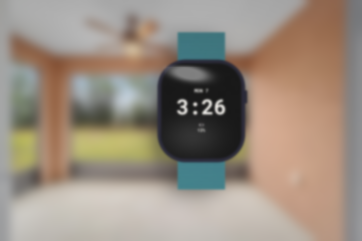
3:26
